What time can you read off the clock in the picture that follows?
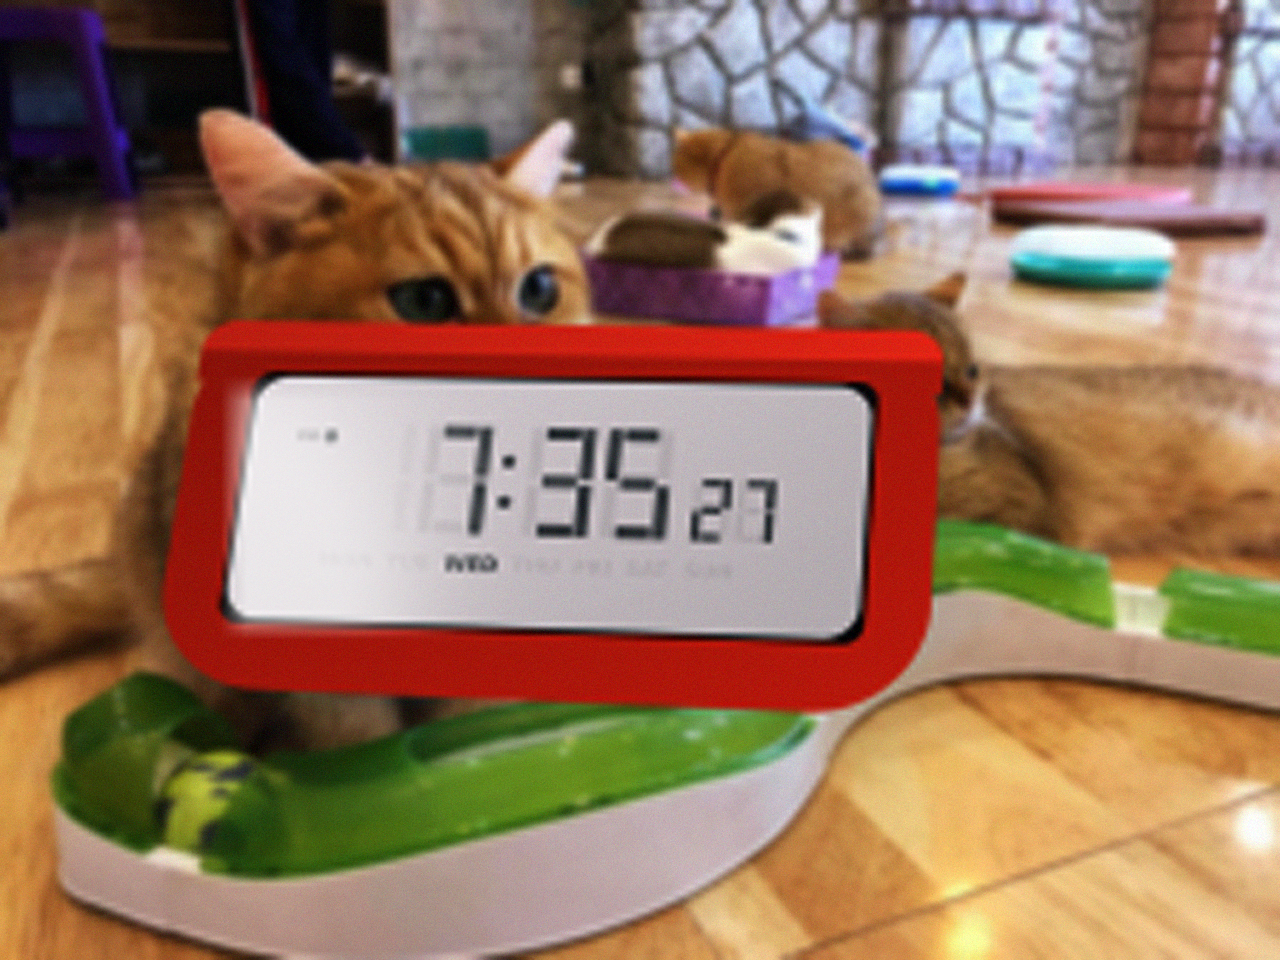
7:35:27
